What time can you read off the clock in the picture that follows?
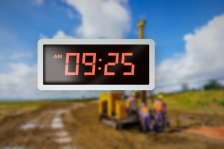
9:25
